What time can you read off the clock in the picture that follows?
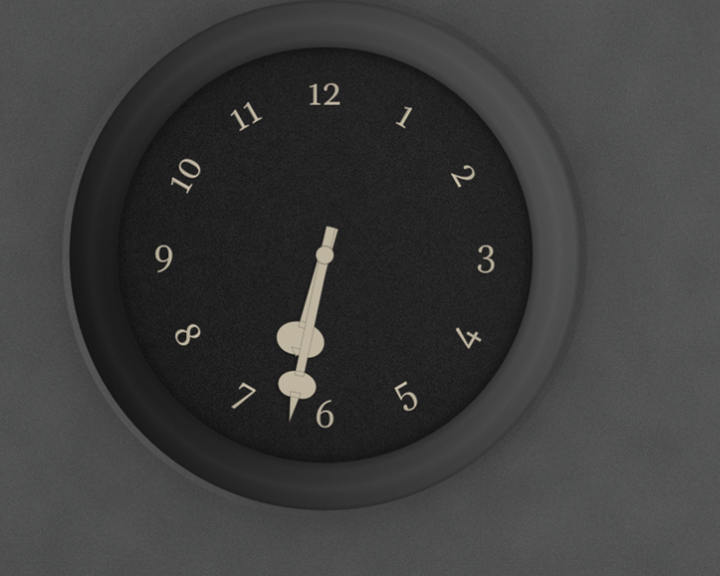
6:32
